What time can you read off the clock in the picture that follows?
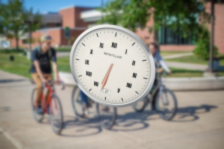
6:32
